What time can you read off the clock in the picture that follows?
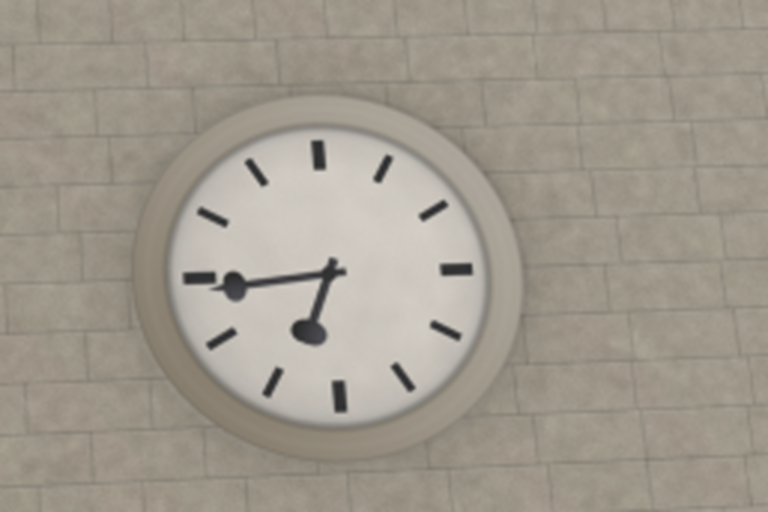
6:44
